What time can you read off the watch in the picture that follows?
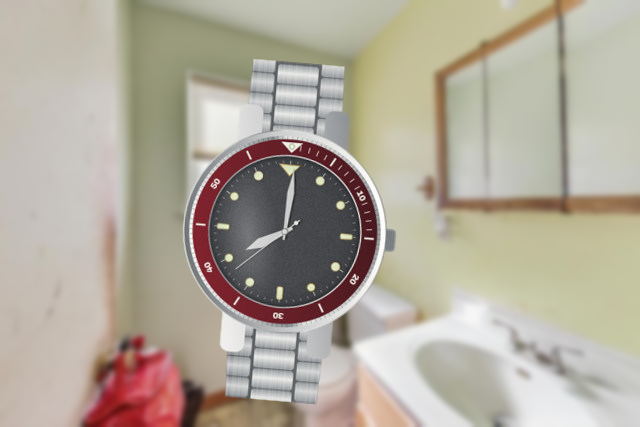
8:00:38
